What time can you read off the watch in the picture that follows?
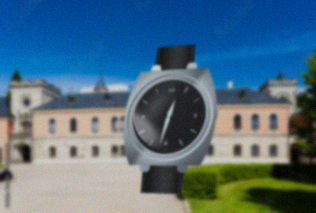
12:32
